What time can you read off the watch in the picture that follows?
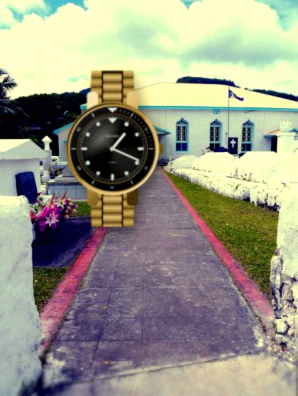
1:19
